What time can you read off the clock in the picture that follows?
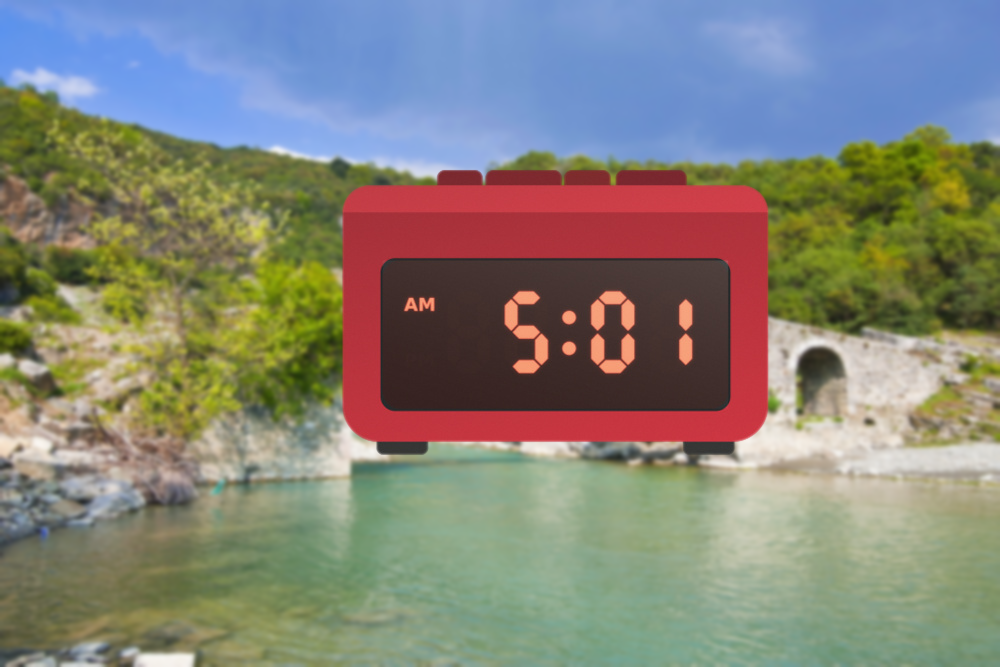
5:01
